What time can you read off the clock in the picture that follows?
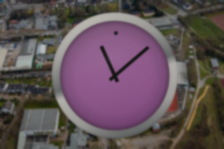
11:08
